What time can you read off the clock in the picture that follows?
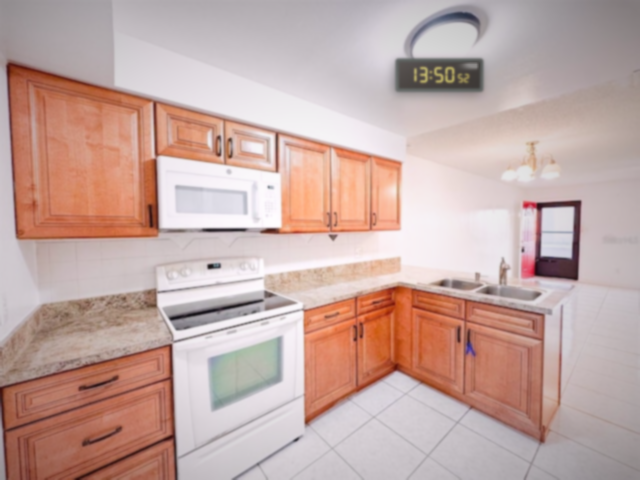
13:50
